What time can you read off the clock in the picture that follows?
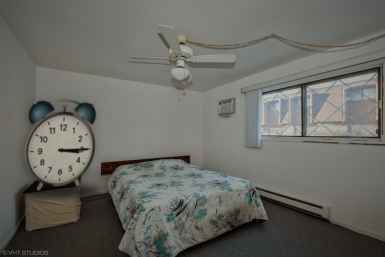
3:15
